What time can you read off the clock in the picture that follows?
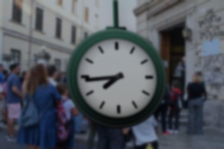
7:44
